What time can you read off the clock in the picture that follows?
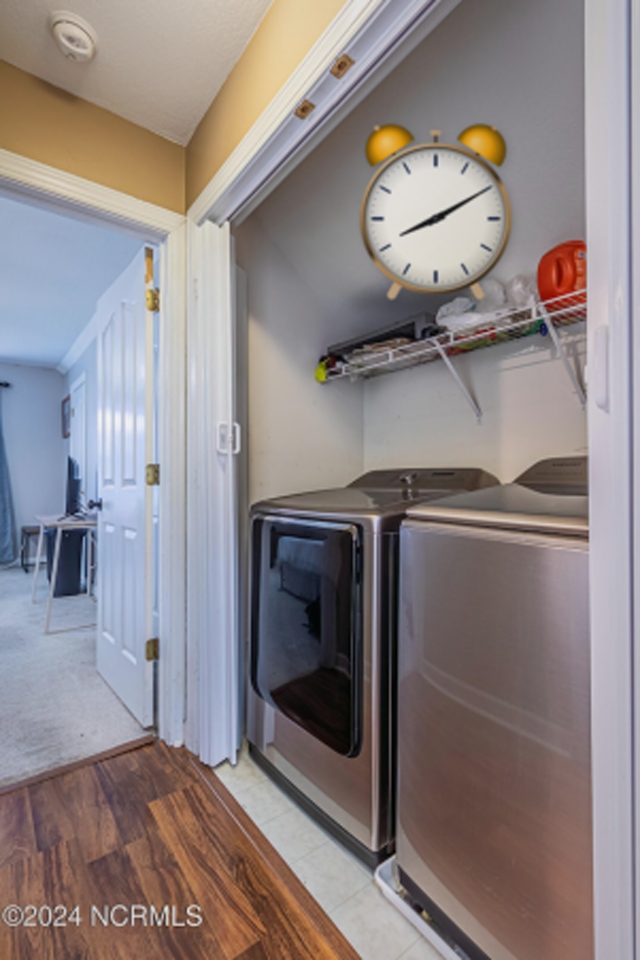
8:10
